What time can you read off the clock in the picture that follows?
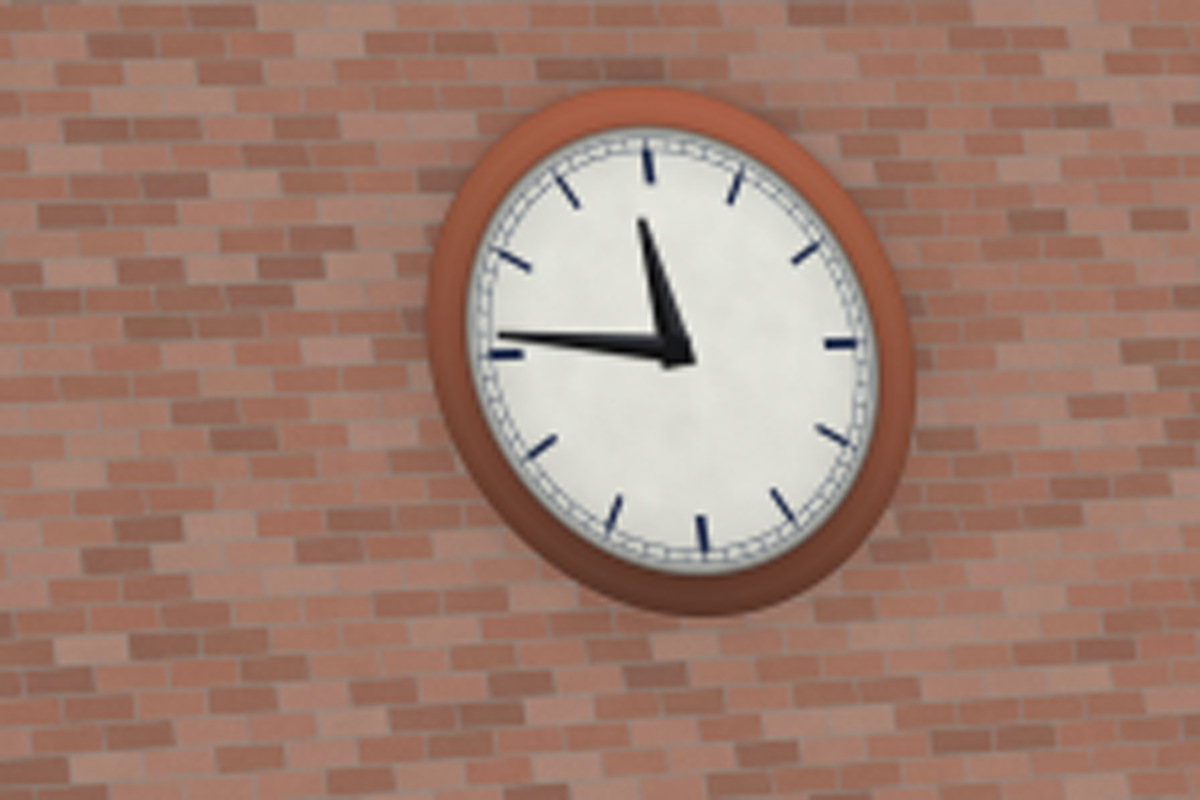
11:46
